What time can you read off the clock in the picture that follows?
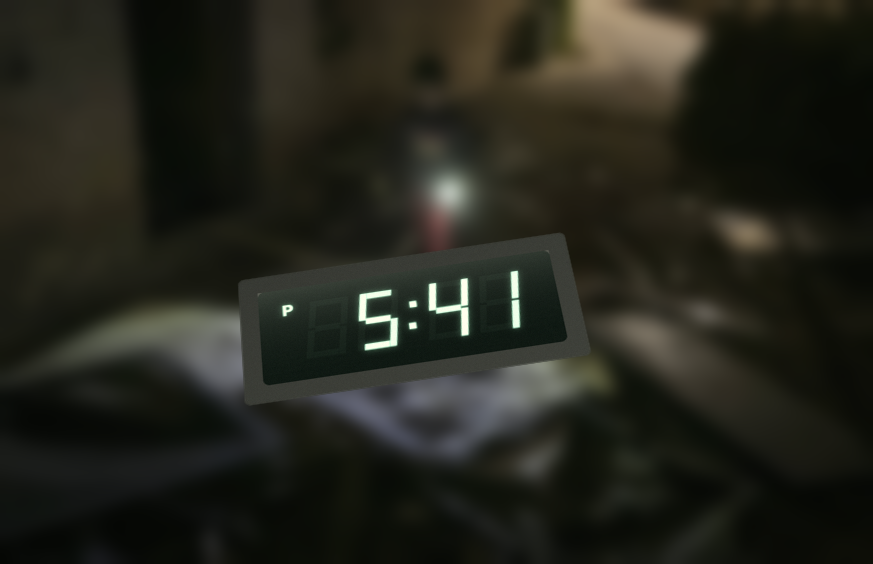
5:41
